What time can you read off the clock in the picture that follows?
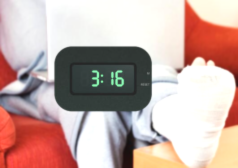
3:16
